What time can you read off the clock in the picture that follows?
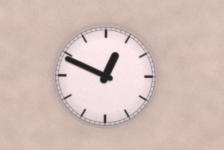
12:49
